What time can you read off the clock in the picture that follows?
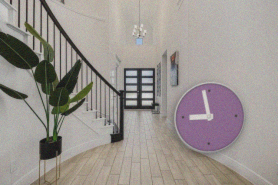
8:58
